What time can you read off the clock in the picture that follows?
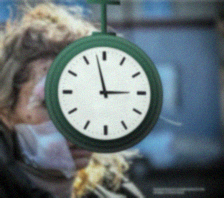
2:58
